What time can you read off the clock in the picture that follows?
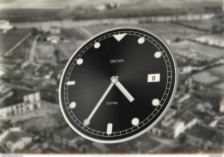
4:35
